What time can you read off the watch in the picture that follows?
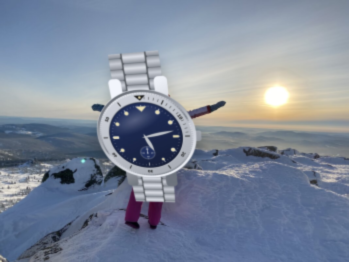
5:13
